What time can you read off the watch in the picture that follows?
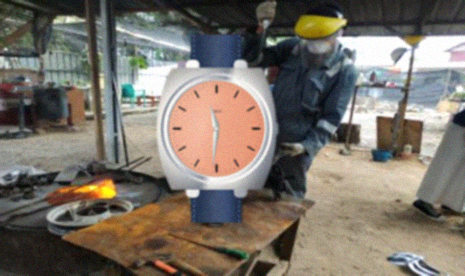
11:31
